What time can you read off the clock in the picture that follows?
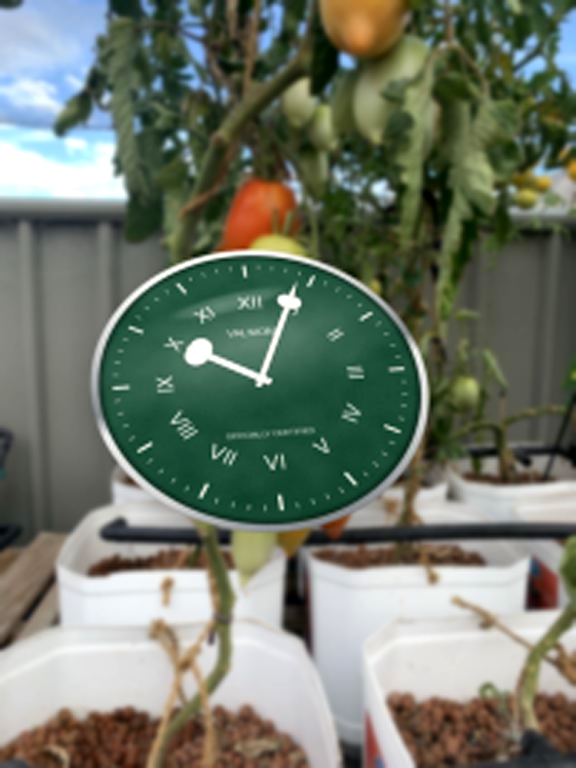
10:04
